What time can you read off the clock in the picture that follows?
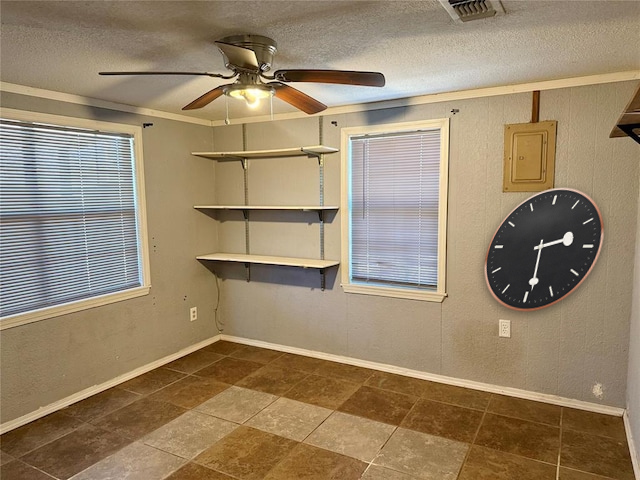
2:29
